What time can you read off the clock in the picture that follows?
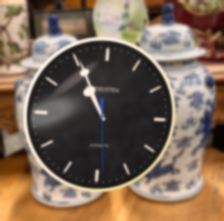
10:55:29
